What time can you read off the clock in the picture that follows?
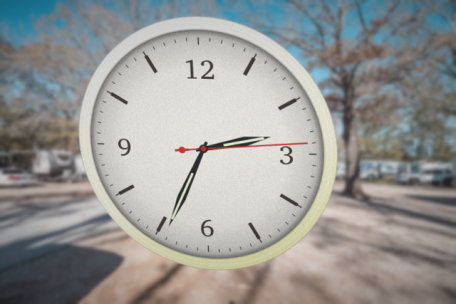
2:34:14
